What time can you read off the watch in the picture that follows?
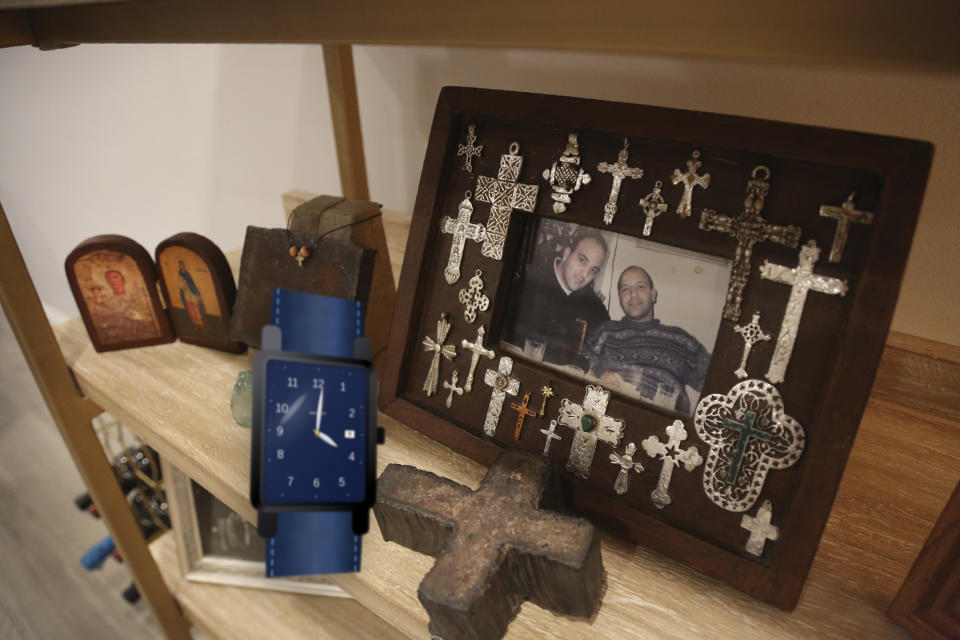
4:01
